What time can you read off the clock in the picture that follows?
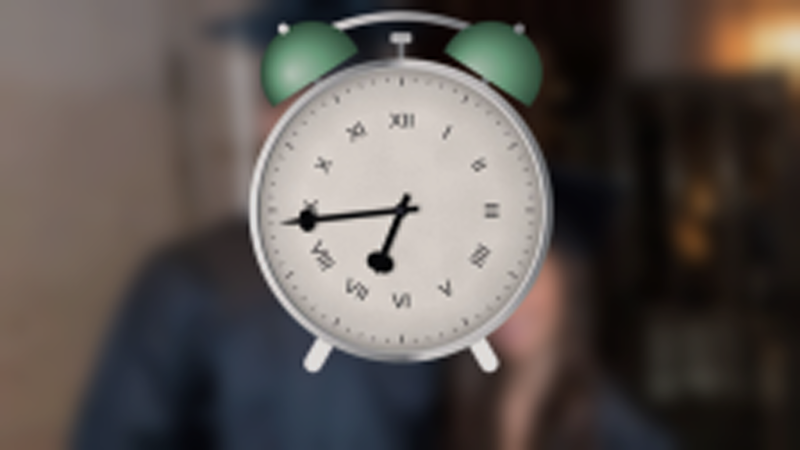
6:44
